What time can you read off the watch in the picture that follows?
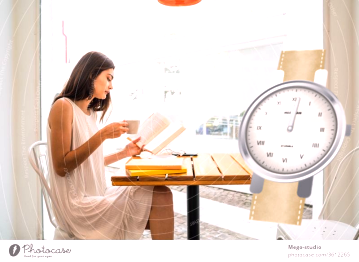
12:01
